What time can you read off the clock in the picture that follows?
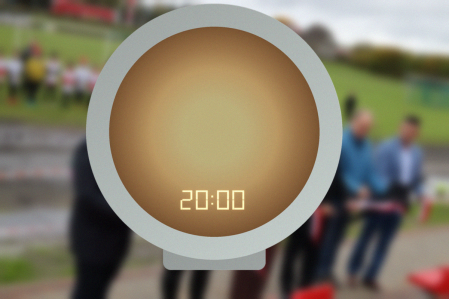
20:00
